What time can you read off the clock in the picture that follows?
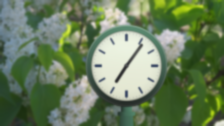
7:06
